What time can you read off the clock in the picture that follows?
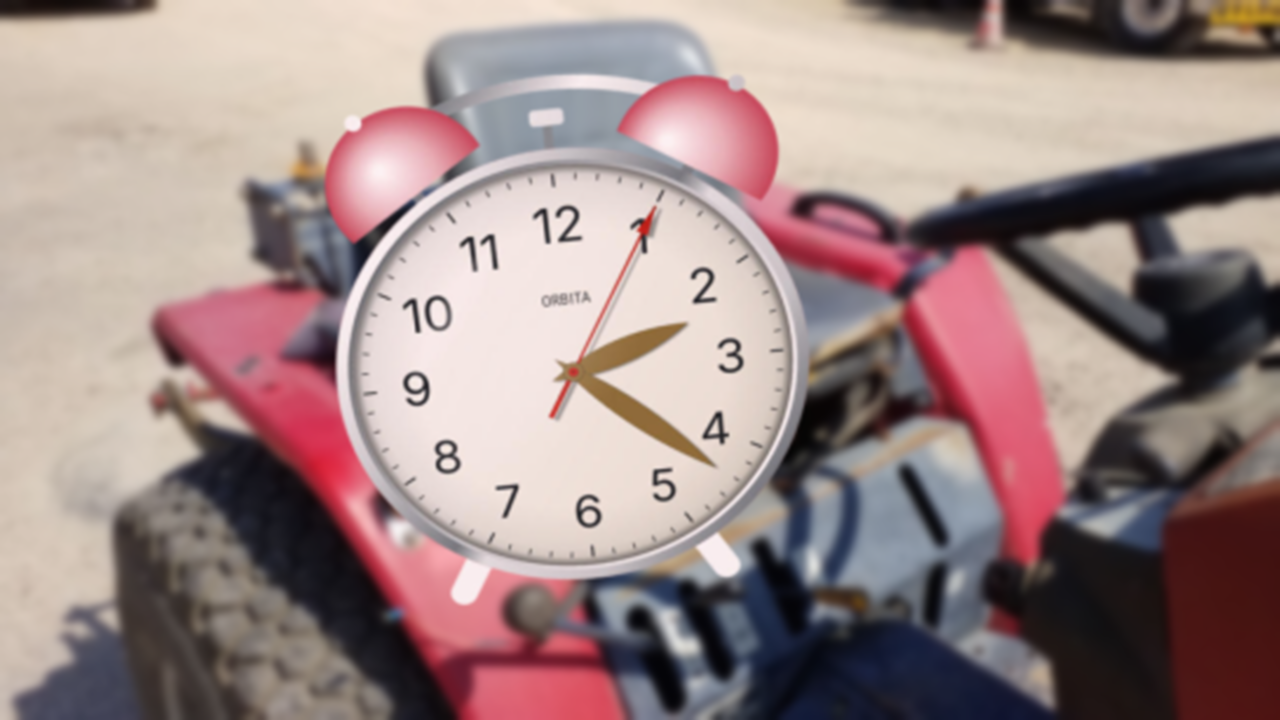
2:22:05
